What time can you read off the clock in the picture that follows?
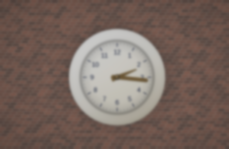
2:16
